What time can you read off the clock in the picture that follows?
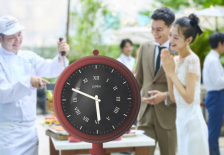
5:49
